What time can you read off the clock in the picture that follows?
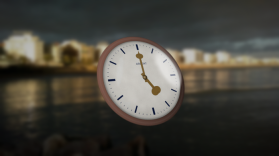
5:00
